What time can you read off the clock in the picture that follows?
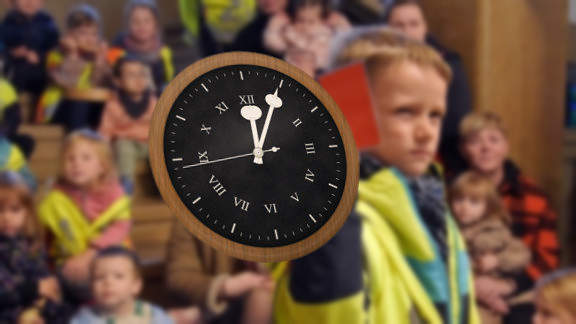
12:04:44
